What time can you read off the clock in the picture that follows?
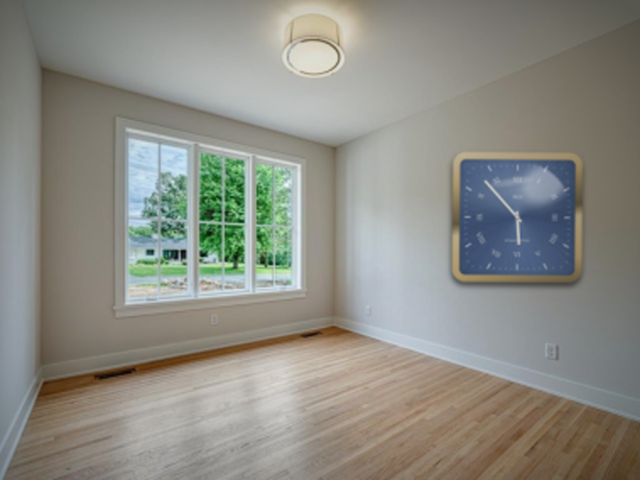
5:53
